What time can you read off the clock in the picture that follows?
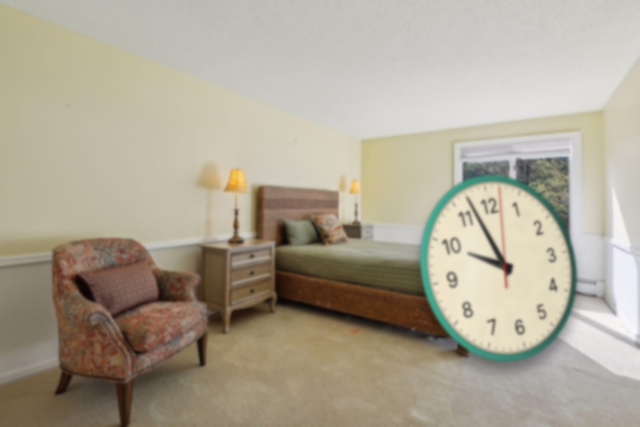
9:57:02
